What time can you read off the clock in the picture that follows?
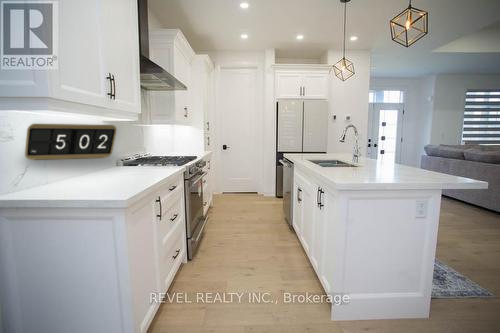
5:02
